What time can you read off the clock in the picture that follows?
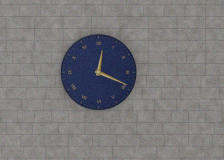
12:19
